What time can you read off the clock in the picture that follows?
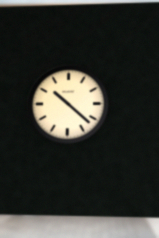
10:22
